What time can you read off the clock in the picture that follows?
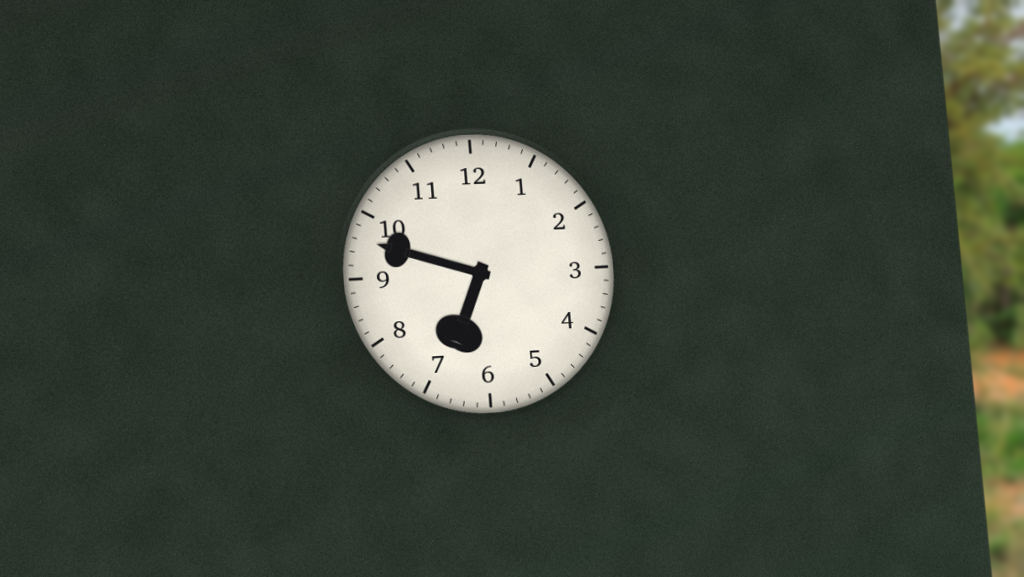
6:48
